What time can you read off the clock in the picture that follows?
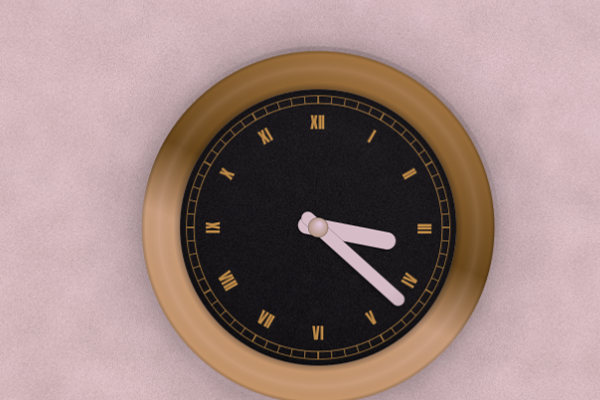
3:22
